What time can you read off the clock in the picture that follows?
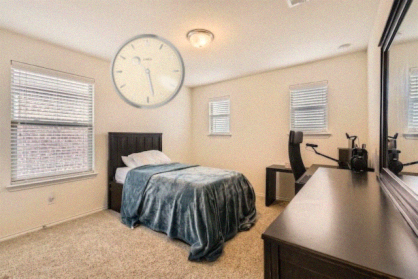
10:28
